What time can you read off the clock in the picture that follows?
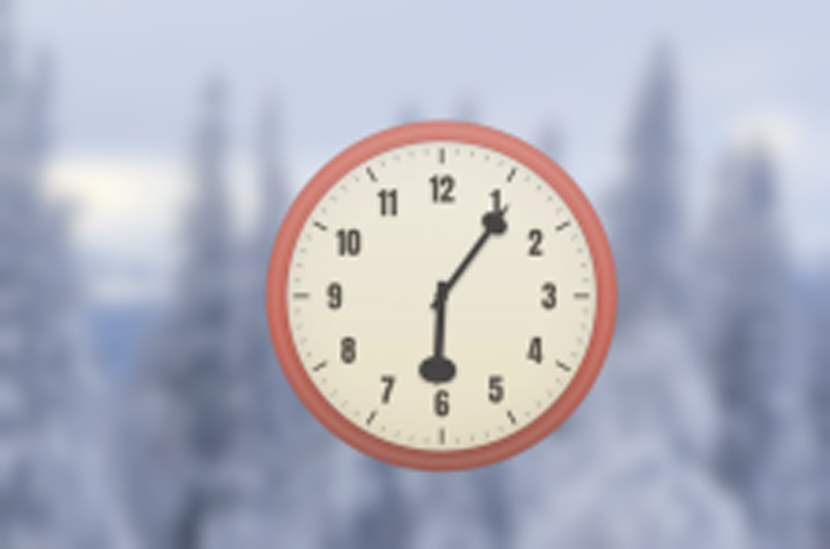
6:06
